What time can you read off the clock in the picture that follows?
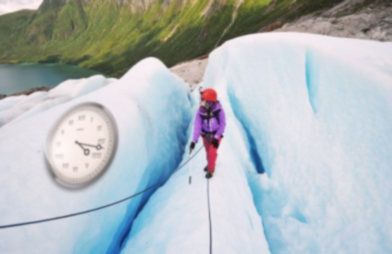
4:17
